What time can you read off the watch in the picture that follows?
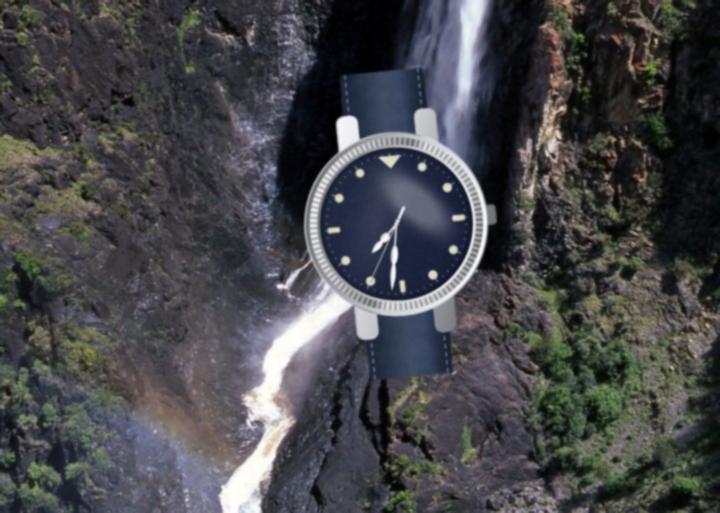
7:31:35
